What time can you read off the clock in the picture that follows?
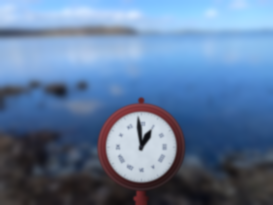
12:59
